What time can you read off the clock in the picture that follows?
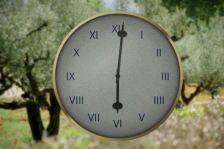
6:01
